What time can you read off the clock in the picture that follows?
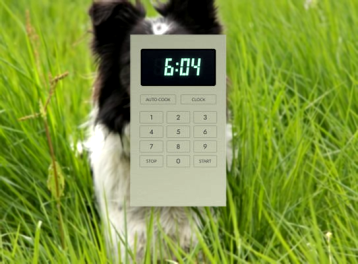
6:04
